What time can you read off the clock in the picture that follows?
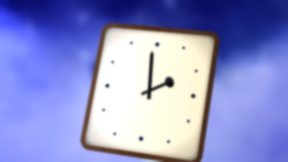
1:59
